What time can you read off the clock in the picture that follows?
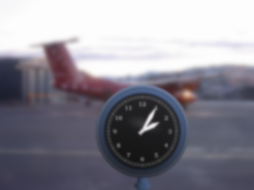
2:05
